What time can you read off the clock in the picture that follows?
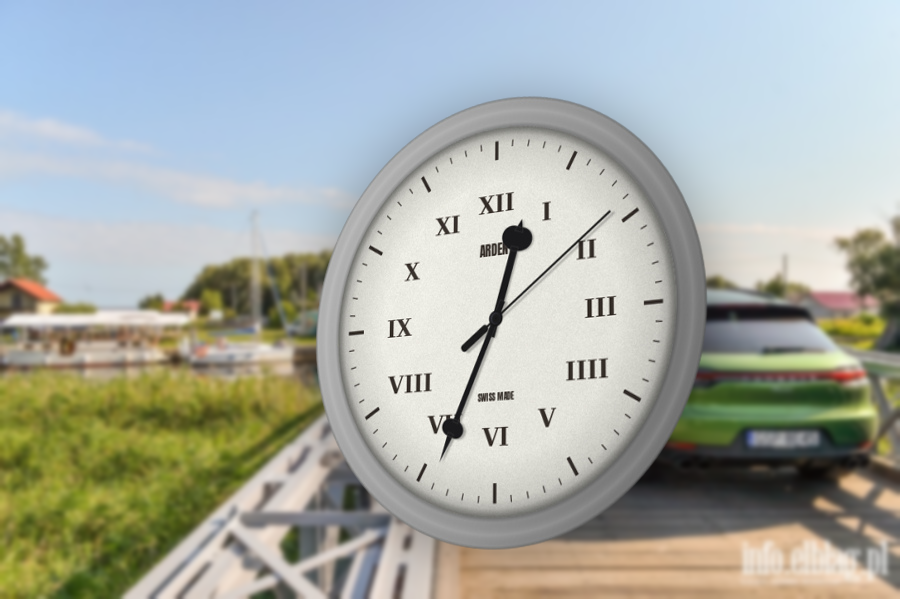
12:34:09
